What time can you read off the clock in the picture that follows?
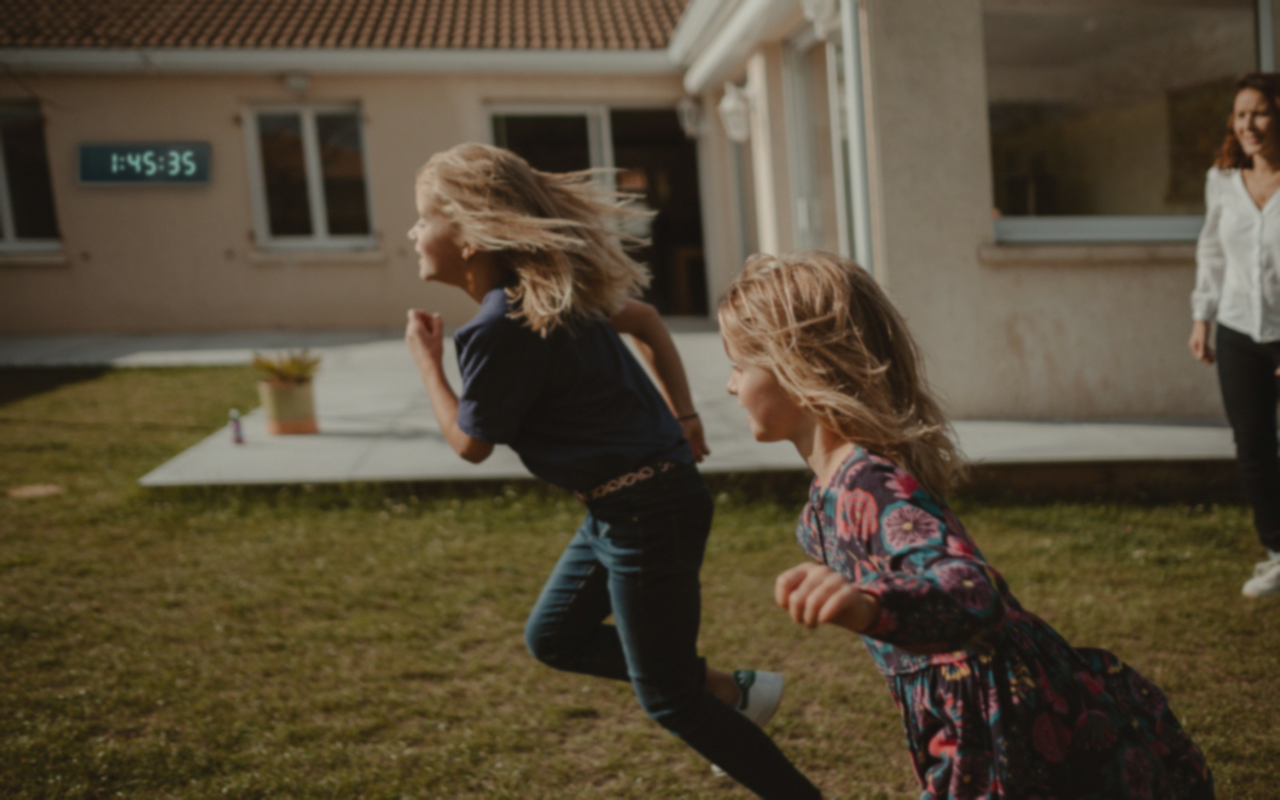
1:45:35
